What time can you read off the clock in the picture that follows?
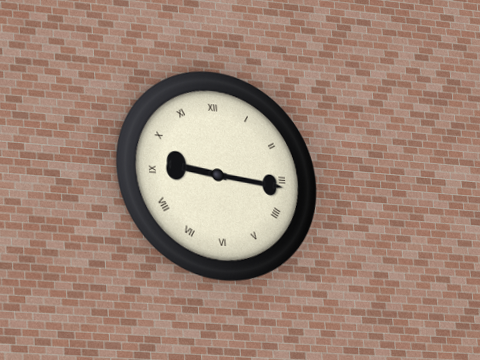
9:16
